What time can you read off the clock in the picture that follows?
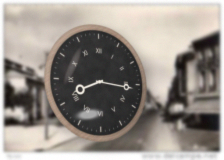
8:16
